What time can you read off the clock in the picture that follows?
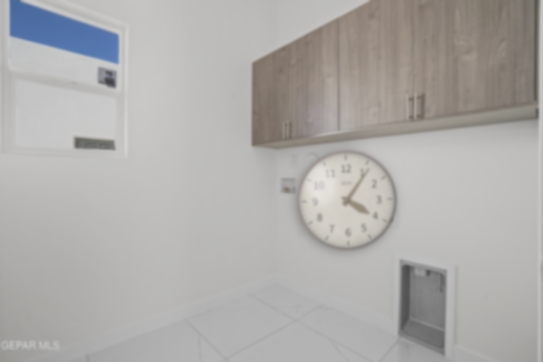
4:06
